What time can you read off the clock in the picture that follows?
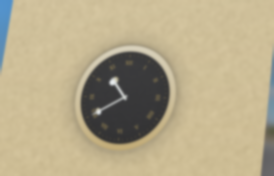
10:40
